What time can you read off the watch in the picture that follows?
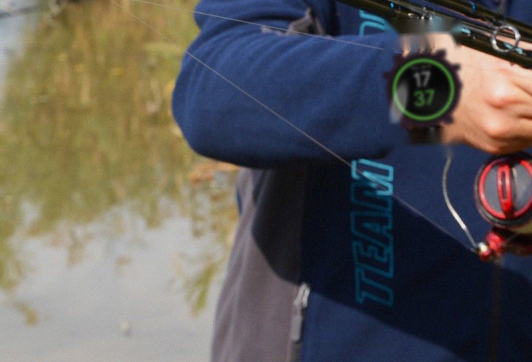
17:37
